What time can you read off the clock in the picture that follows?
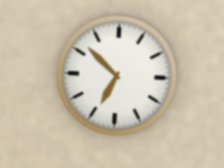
6:52
